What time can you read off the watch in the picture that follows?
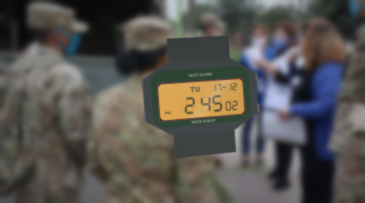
2:45:02
